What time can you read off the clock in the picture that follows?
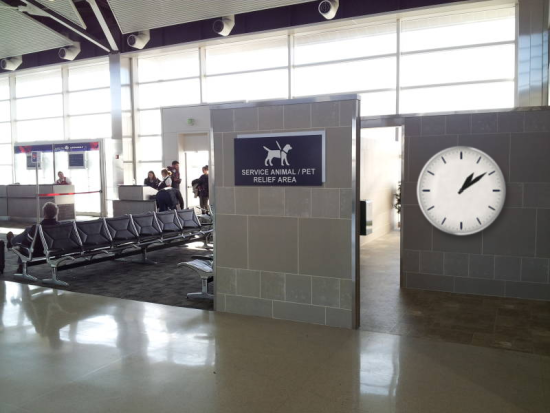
1:09
